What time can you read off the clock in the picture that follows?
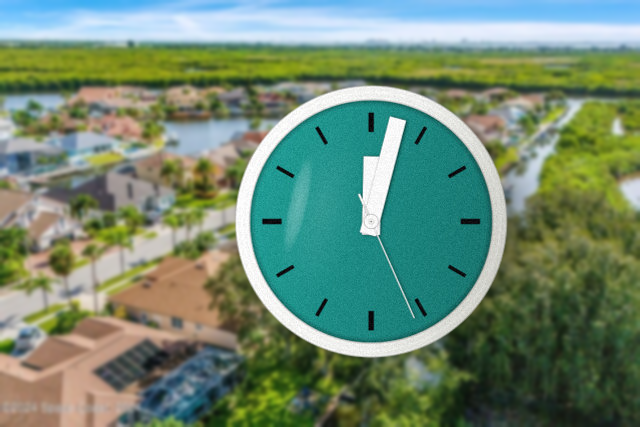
12:02:26
